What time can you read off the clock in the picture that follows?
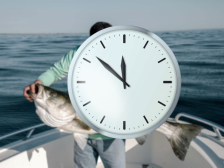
11:52
